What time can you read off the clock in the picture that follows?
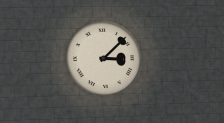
3:08
